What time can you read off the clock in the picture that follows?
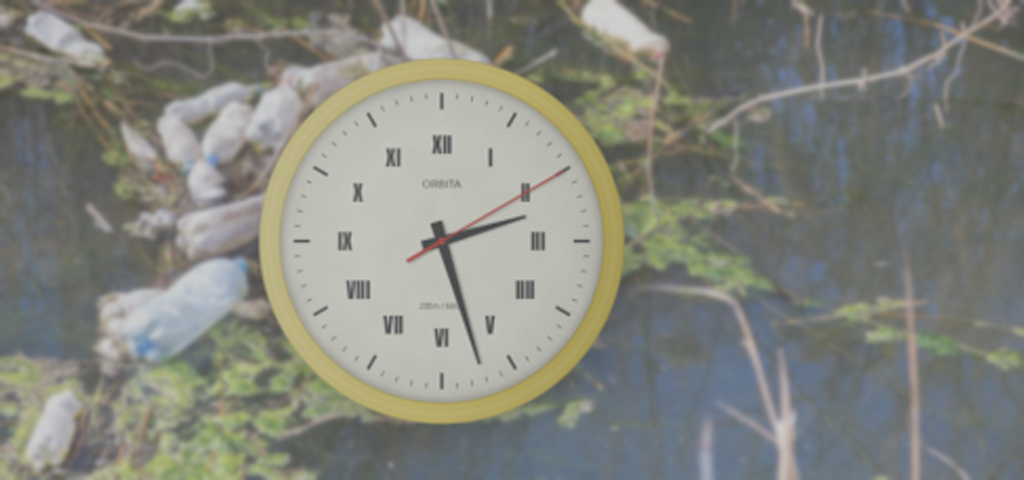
2:27:10
